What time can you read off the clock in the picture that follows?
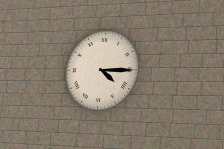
4:15
